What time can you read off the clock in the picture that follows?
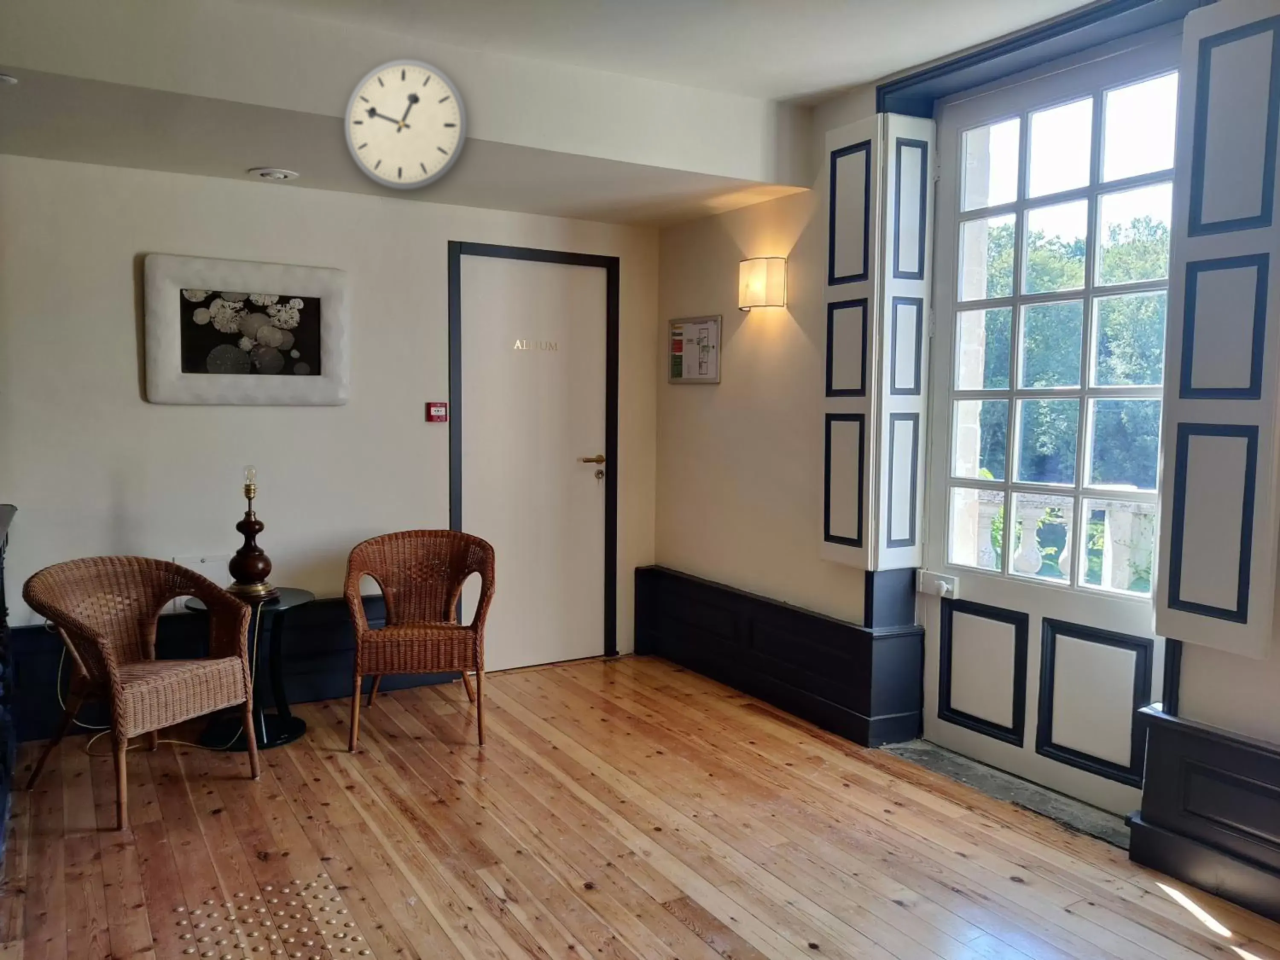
12:48
